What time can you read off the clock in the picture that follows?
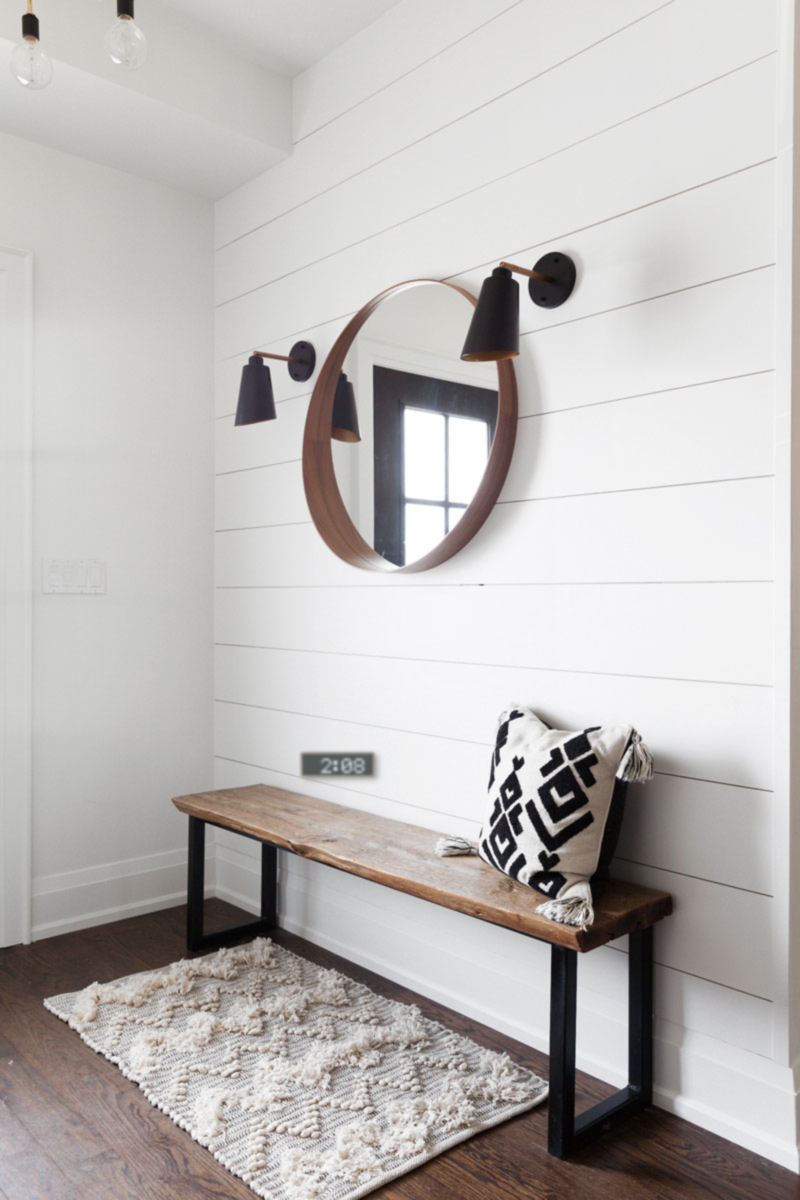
2:08
